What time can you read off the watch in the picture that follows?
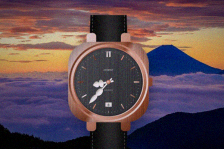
8:37
